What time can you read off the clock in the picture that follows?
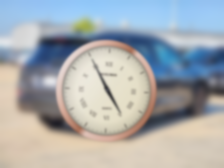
4:55
